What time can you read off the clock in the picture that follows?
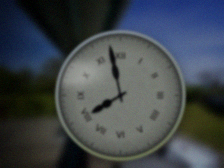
7:58
